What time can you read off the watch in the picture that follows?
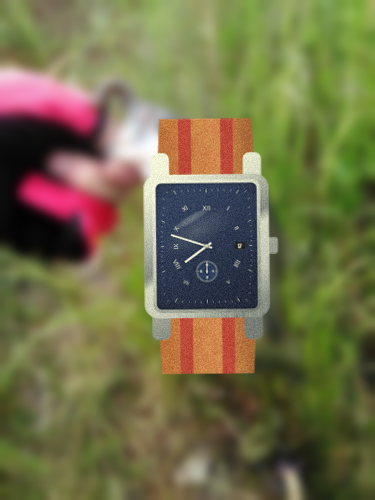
7:48
